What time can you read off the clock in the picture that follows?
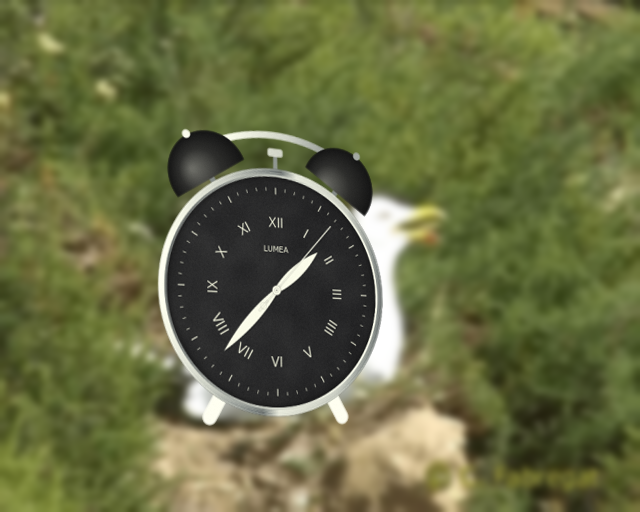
1:37:07
